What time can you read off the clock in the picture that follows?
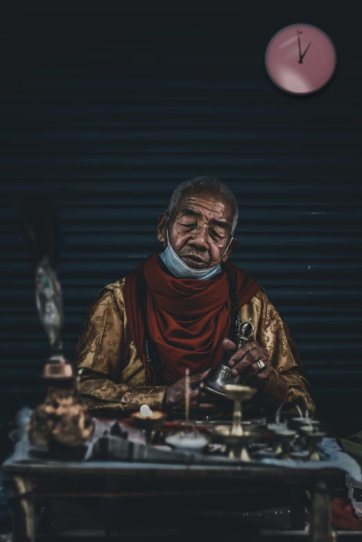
12:59
